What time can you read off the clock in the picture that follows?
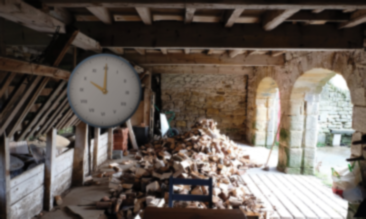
10:00
